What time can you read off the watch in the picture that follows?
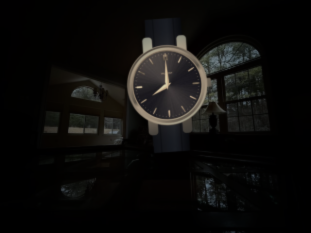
8:00
